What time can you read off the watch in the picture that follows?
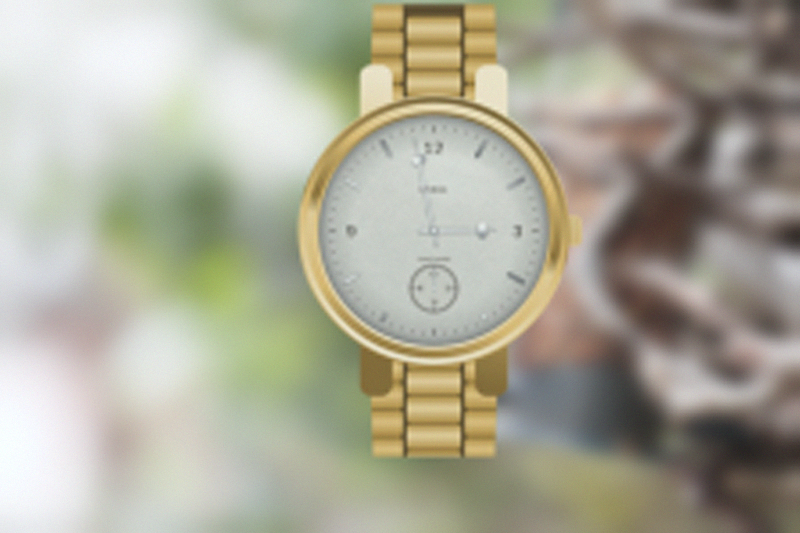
2:58
